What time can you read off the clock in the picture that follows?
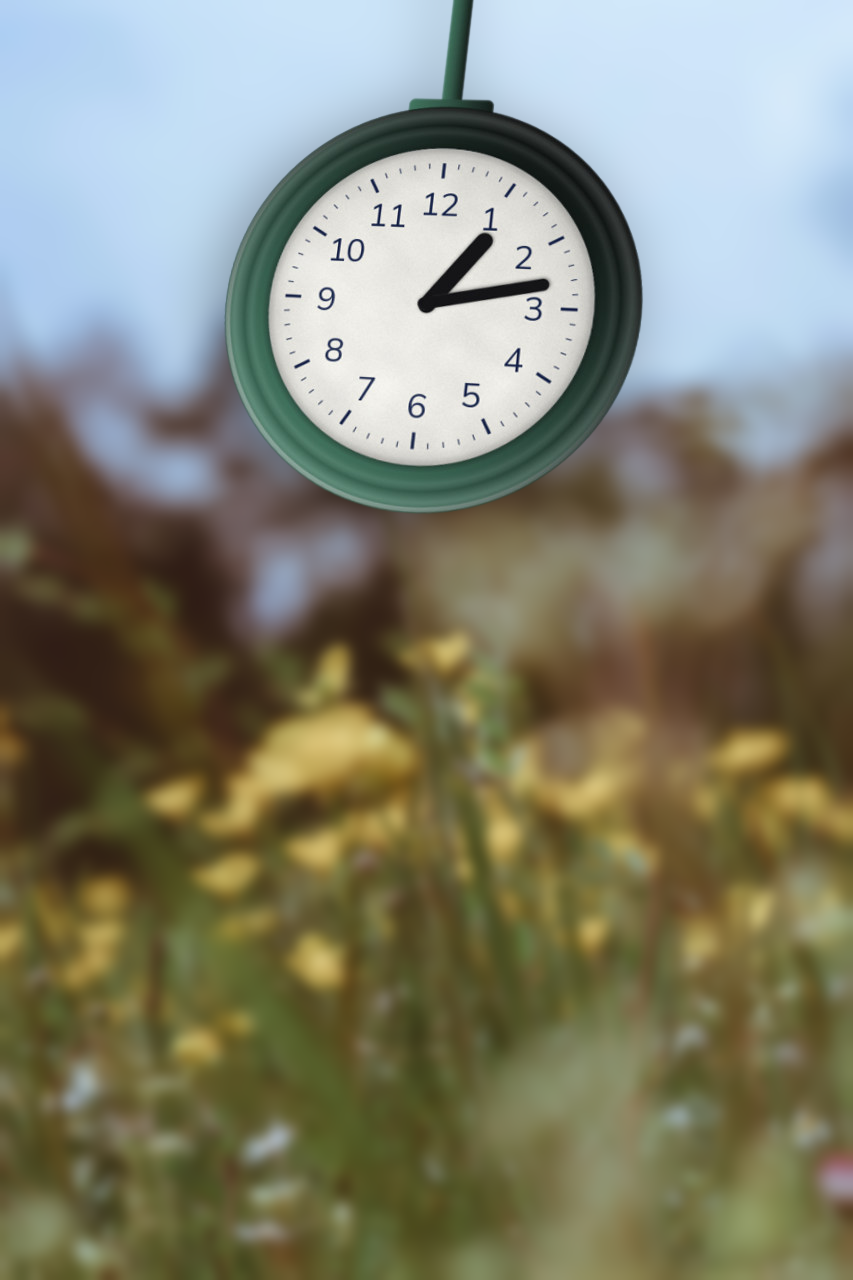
1:13
